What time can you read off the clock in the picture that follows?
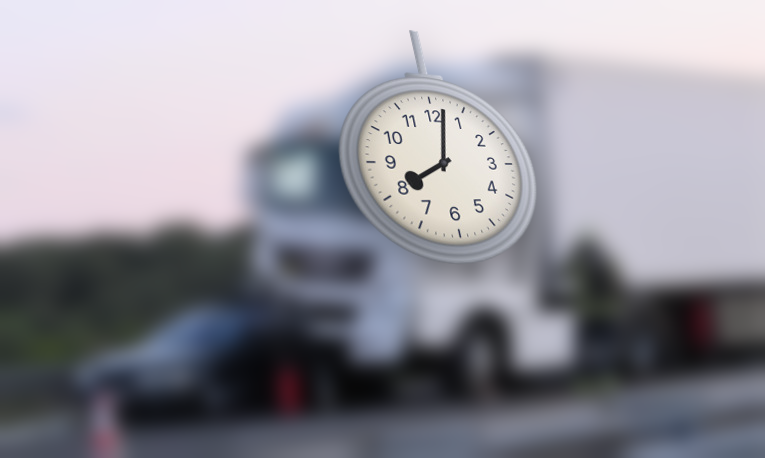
8:02
